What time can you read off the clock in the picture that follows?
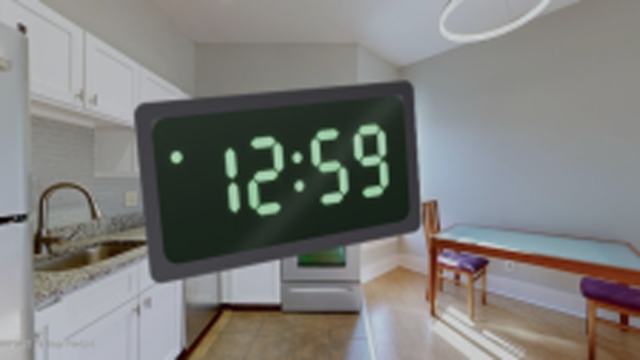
12:59
